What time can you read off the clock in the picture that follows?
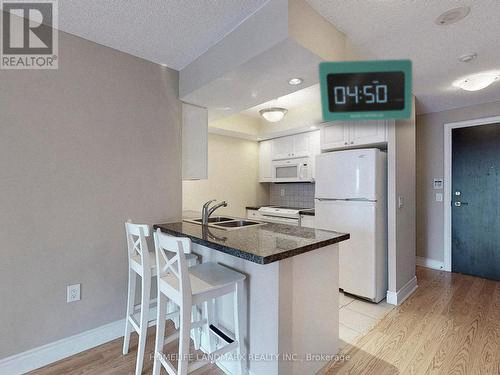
4:50
